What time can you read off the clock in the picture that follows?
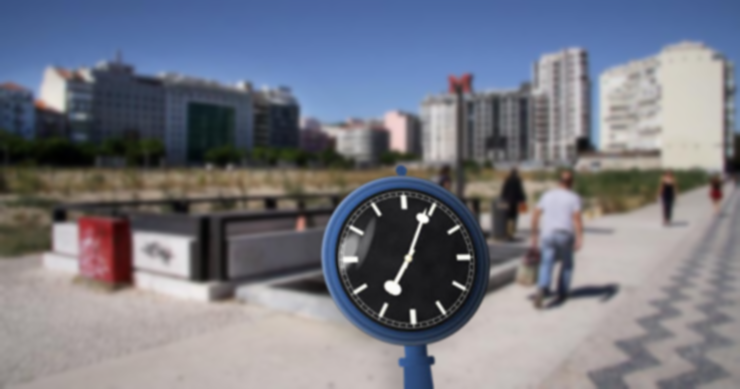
7:04
